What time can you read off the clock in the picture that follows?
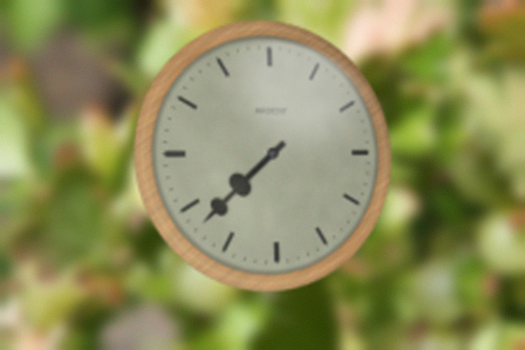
7:38
